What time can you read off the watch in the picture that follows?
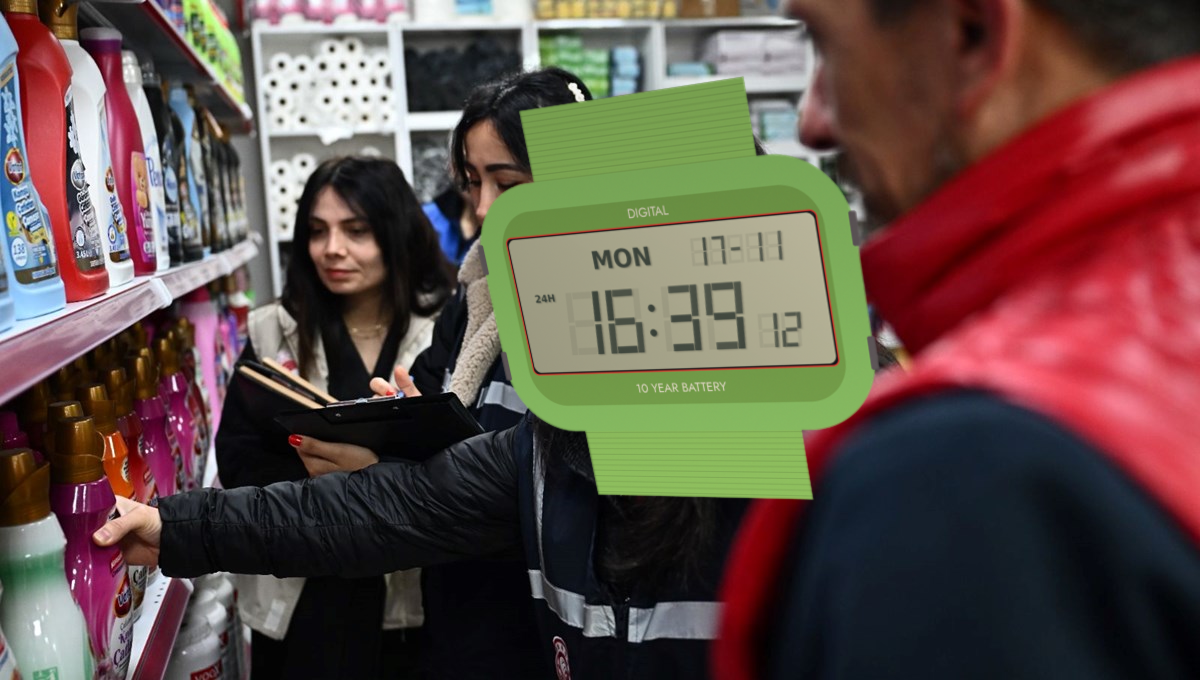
16:39:12
